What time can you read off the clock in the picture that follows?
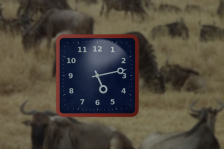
5:13
